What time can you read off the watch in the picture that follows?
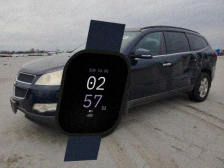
2:57
